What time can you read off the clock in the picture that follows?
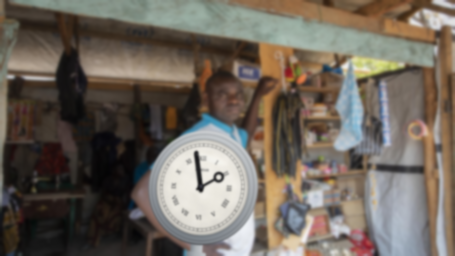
1:58
